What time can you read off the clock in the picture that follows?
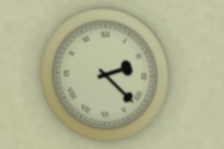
2:22
